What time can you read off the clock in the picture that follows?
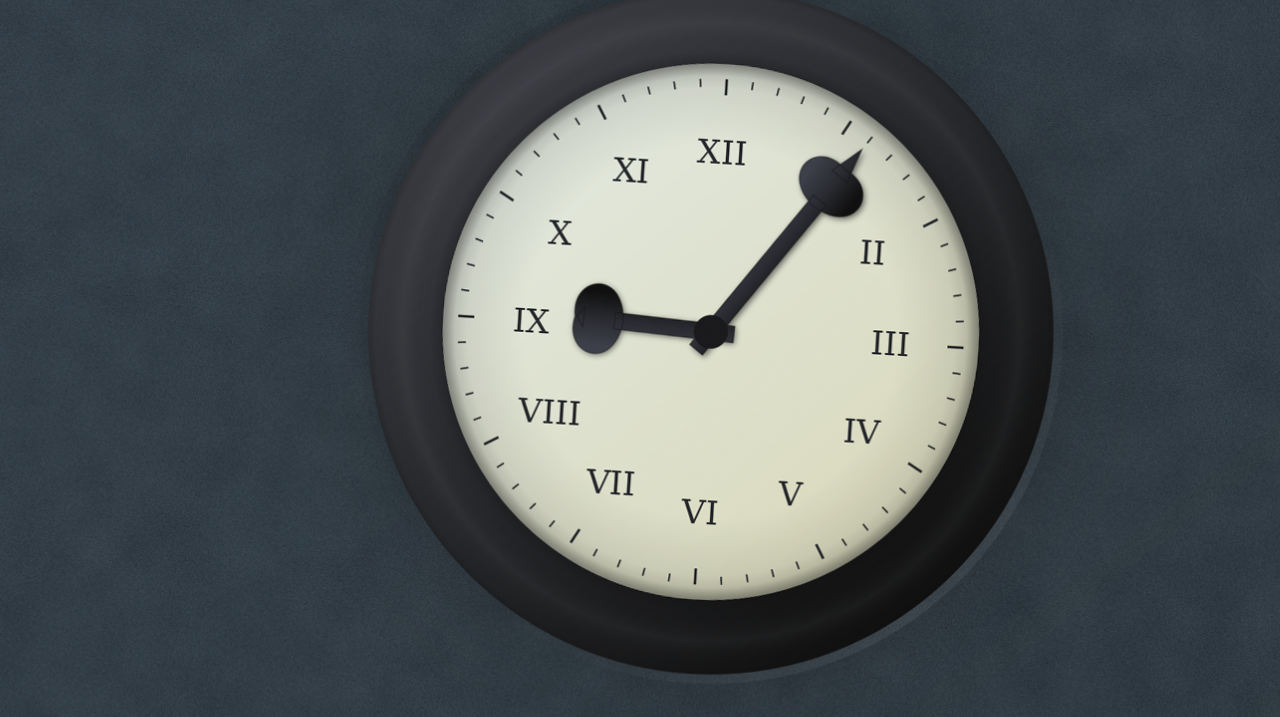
9:06
